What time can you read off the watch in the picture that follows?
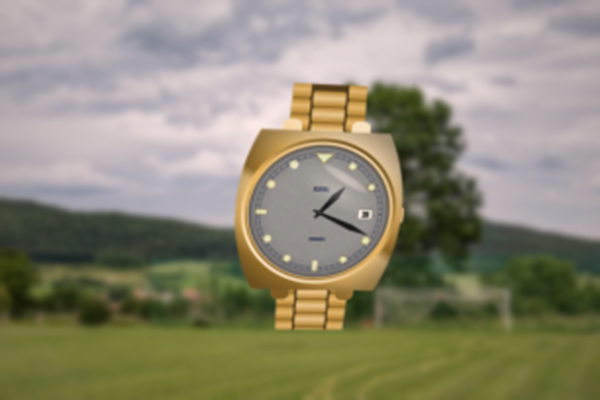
1:19
